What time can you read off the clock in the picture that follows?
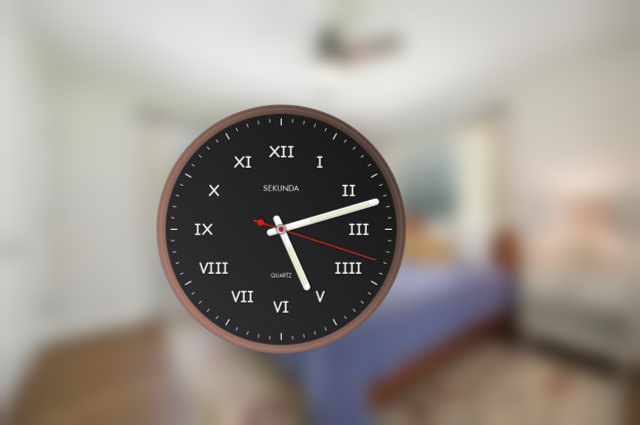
5:12:18
